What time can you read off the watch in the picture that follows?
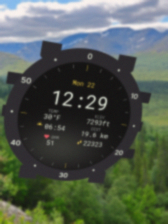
12:29
